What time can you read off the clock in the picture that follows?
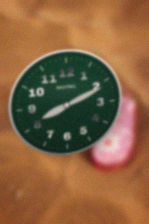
8:11
